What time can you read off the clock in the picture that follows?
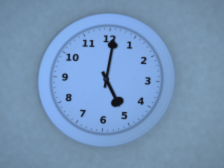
5:01
